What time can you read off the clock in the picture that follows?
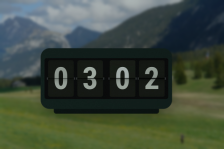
3:02
